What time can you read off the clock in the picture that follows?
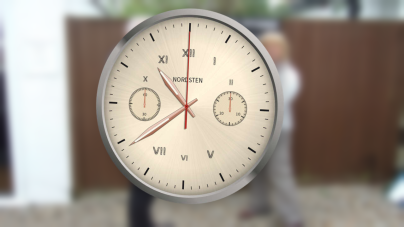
10:39
